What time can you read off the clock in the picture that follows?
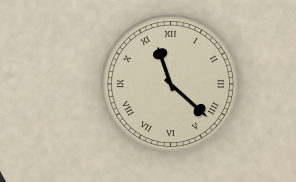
11:22
